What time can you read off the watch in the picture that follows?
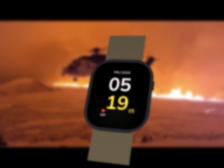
5:19
